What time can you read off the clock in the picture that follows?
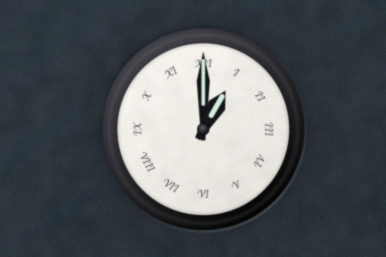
1:00
